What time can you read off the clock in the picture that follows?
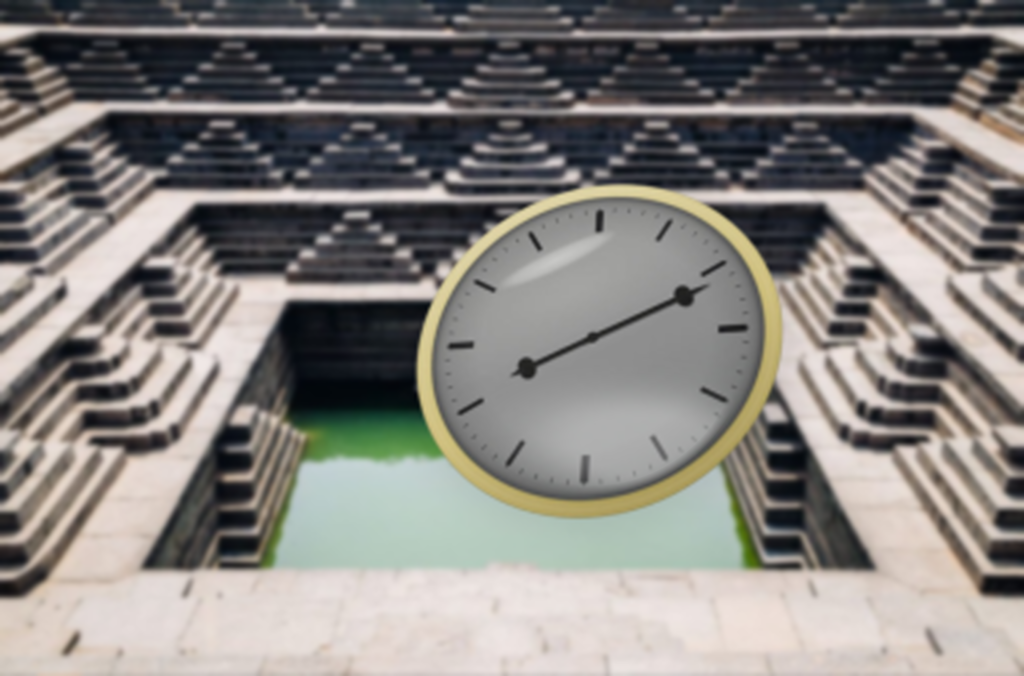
8:11
